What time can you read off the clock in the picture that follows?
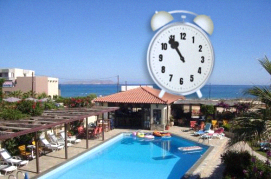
10:54
